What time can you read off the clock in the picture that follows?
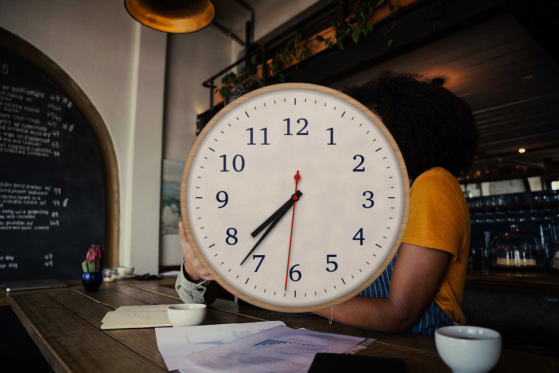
7:36:31
